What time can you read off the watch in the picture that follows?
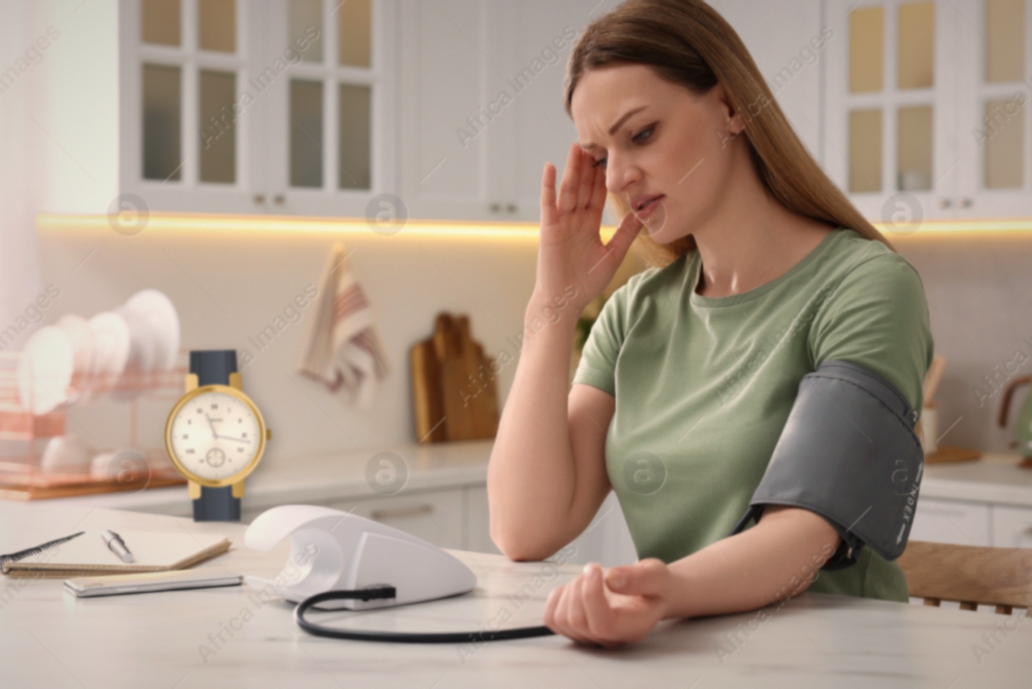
11:17
